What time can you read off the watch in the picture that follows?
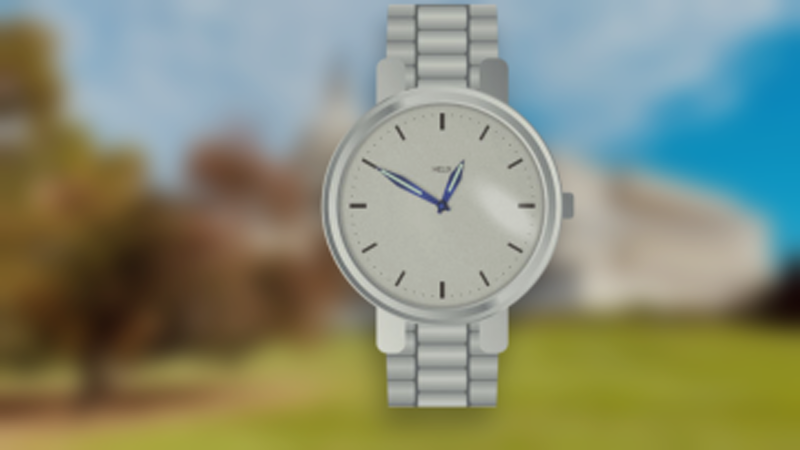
12:50
